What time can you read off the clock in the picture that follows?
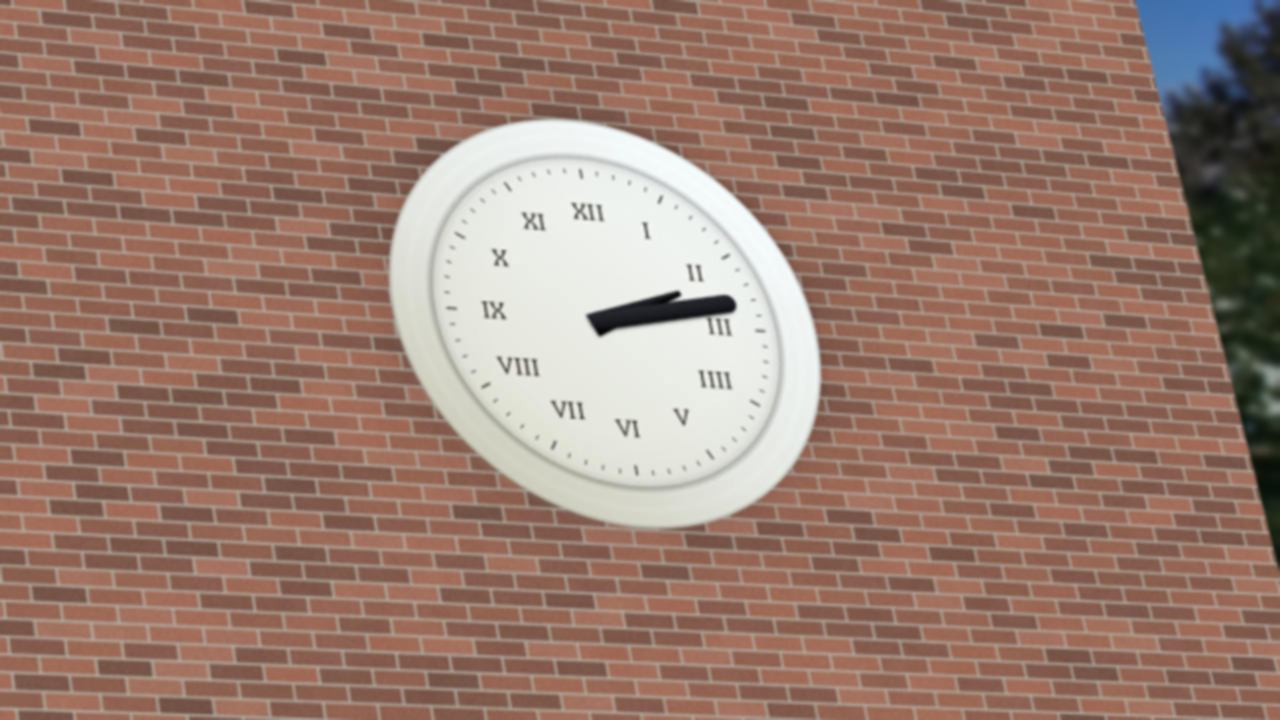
2:13
